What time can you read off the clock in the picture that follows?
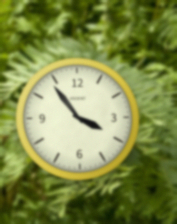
3:54
